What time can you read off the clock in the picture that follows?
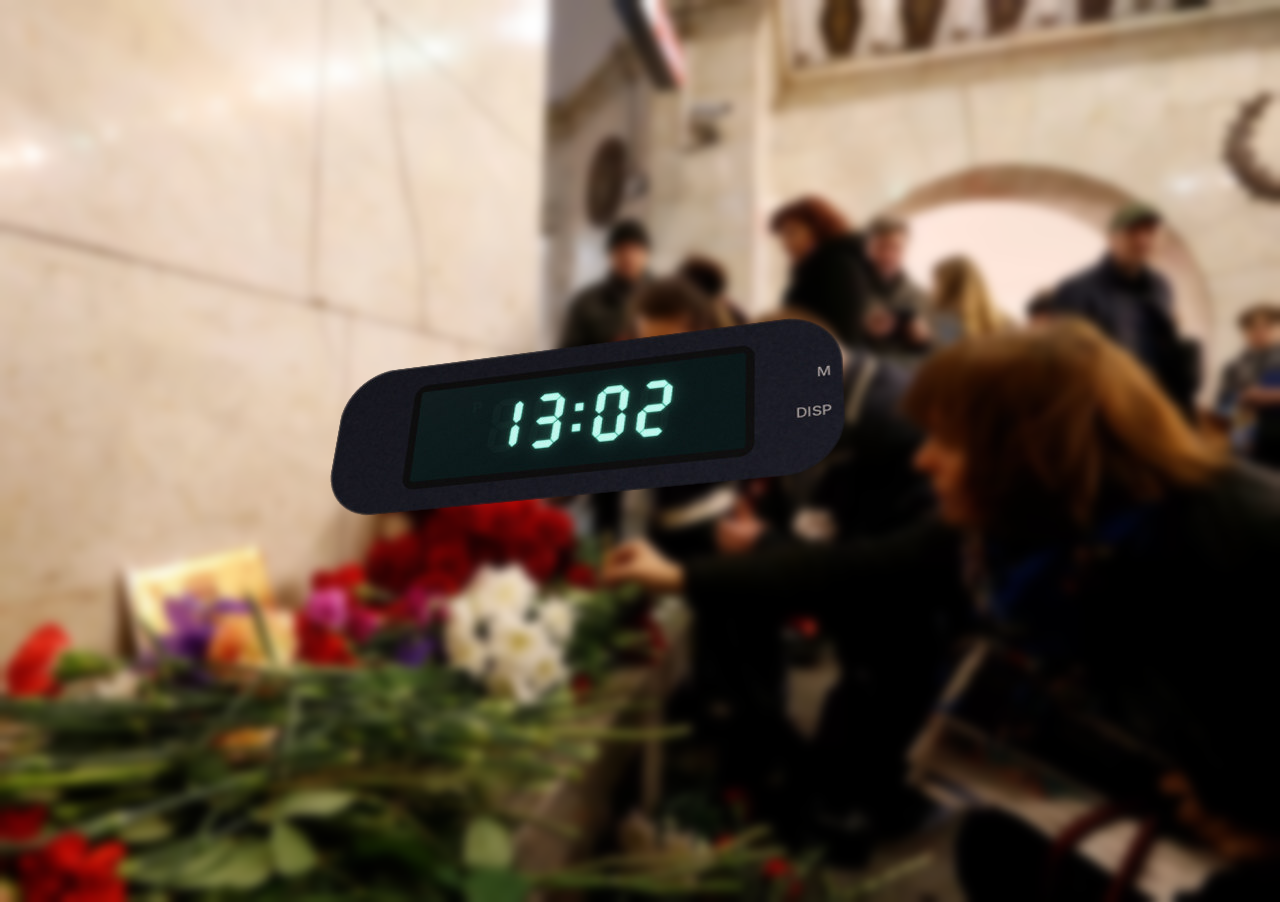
13:02
